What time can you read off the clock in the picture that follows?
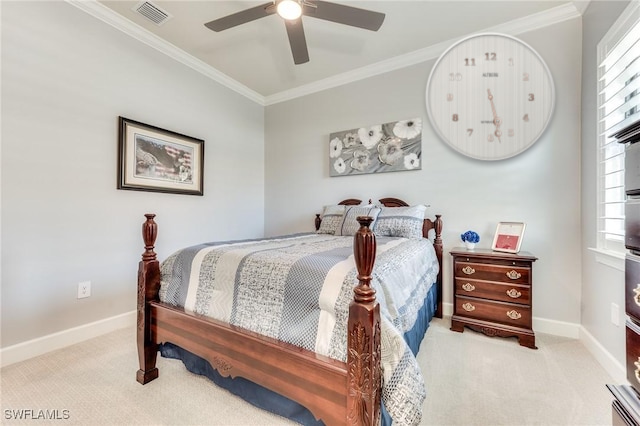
5:28
